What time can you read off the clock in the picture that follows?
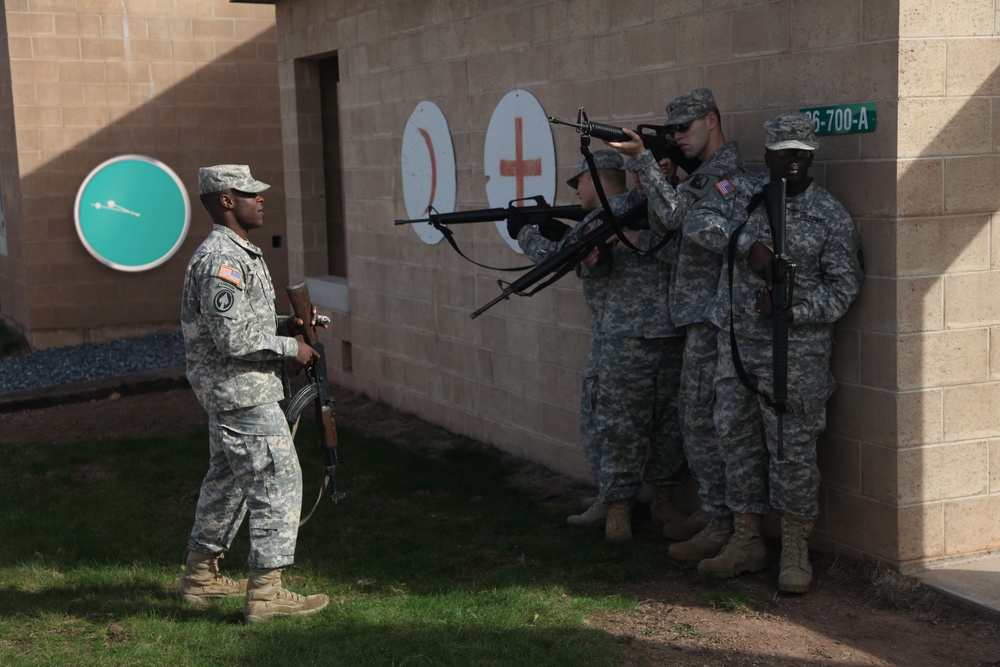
9:47
